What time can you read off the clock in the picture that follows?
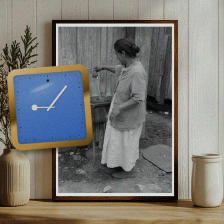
9:07
